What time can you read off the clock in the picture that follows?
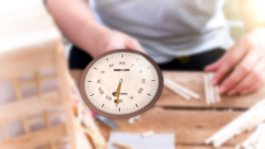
6:31
